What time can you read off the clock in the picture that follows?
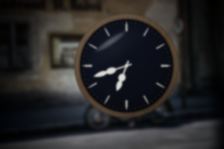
6:42
